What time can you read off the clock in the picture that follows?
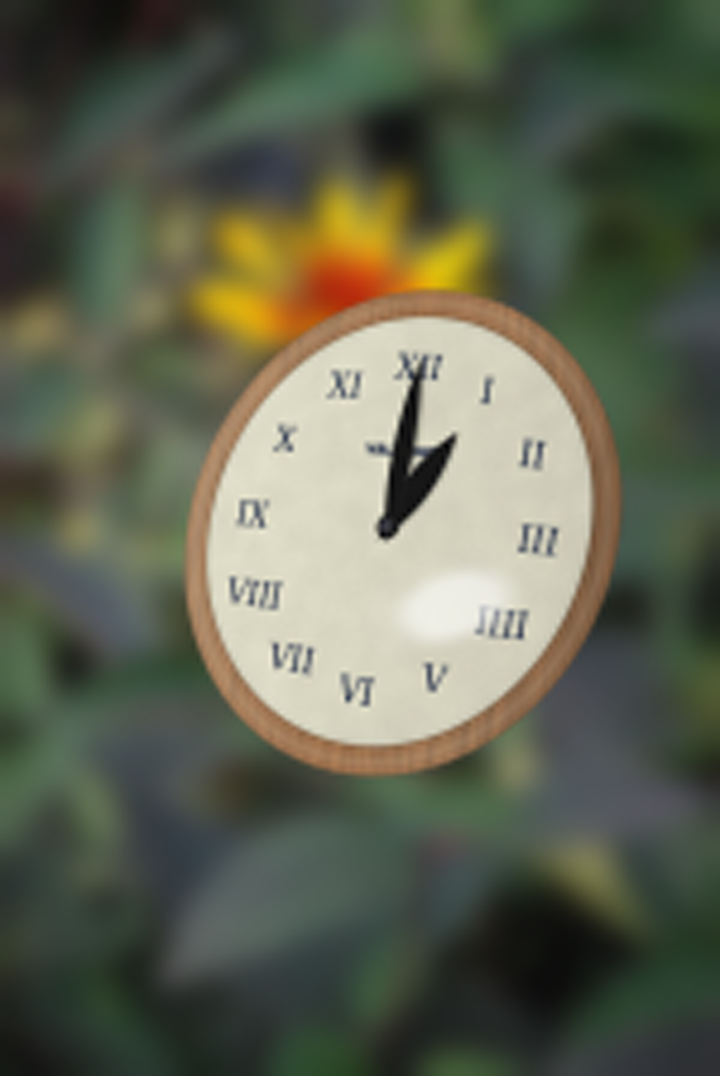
1:00
